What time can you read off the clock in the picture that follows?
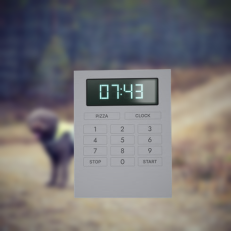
7:43
